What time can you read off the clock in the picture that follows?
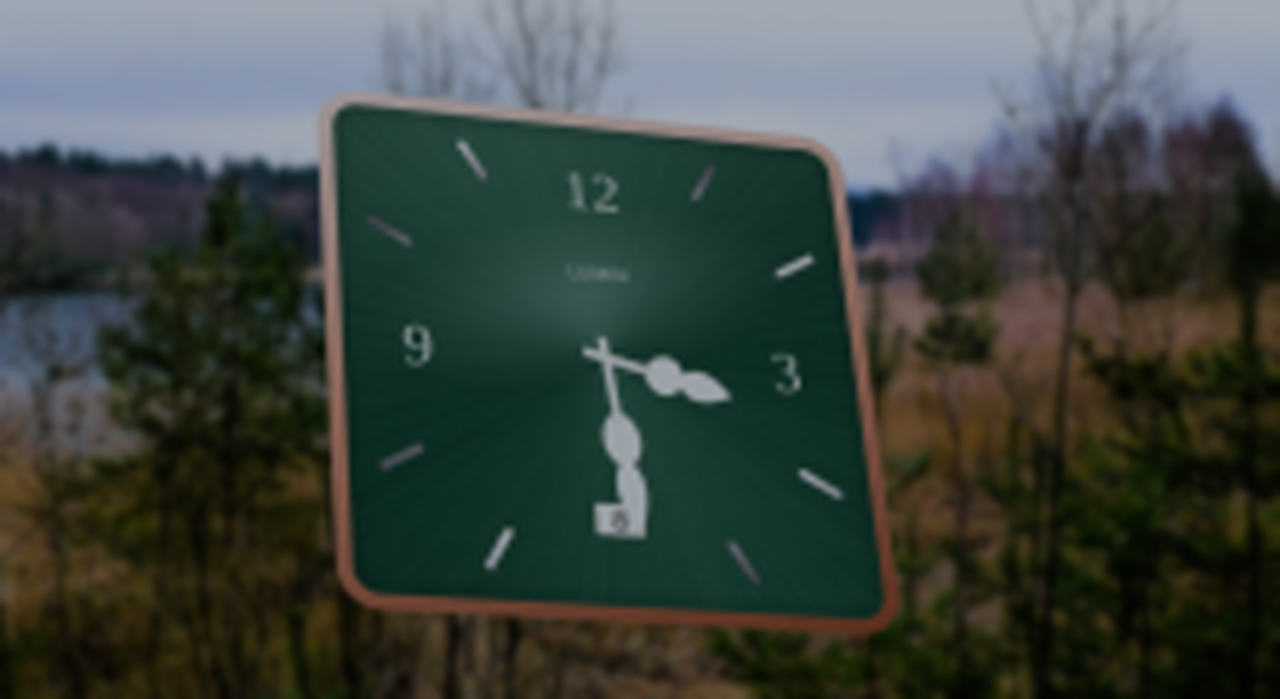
3:29
